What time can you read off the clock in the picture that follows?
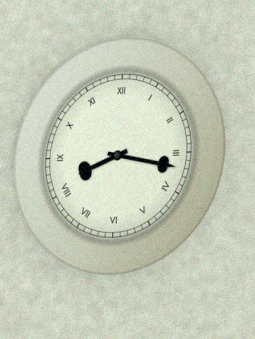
8:17
